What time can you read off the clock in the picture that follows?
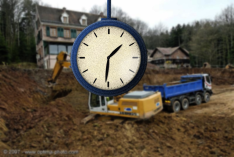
1:31
